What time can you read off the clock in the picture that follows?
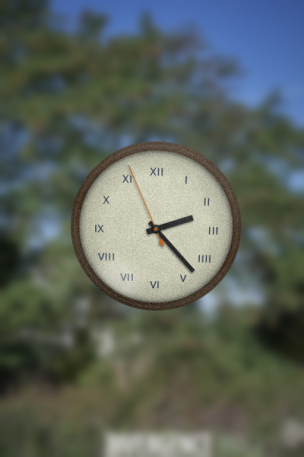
2:22:56
